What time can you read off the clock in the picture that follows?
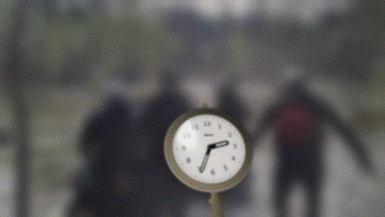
2:34
